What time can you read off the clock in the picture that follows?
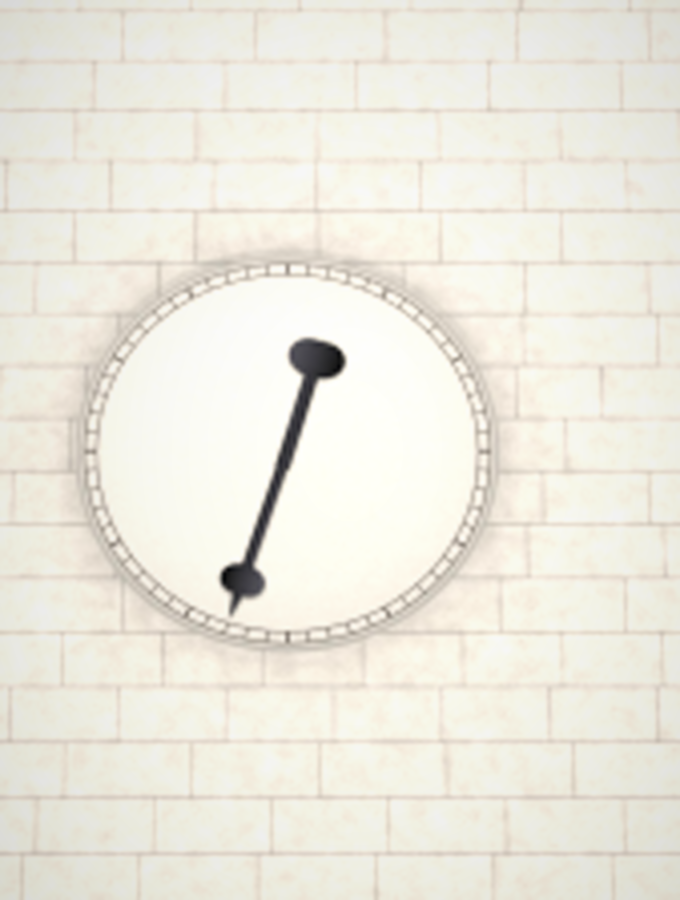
12:33
